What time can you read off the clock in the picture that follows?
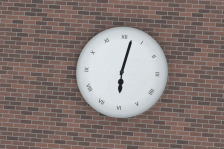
6:02
